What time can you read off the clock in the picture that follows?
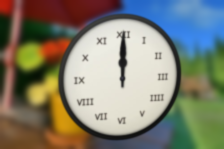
12:00
